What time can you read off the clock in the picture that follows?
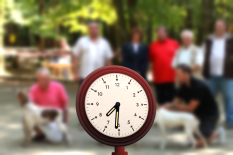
7:31
